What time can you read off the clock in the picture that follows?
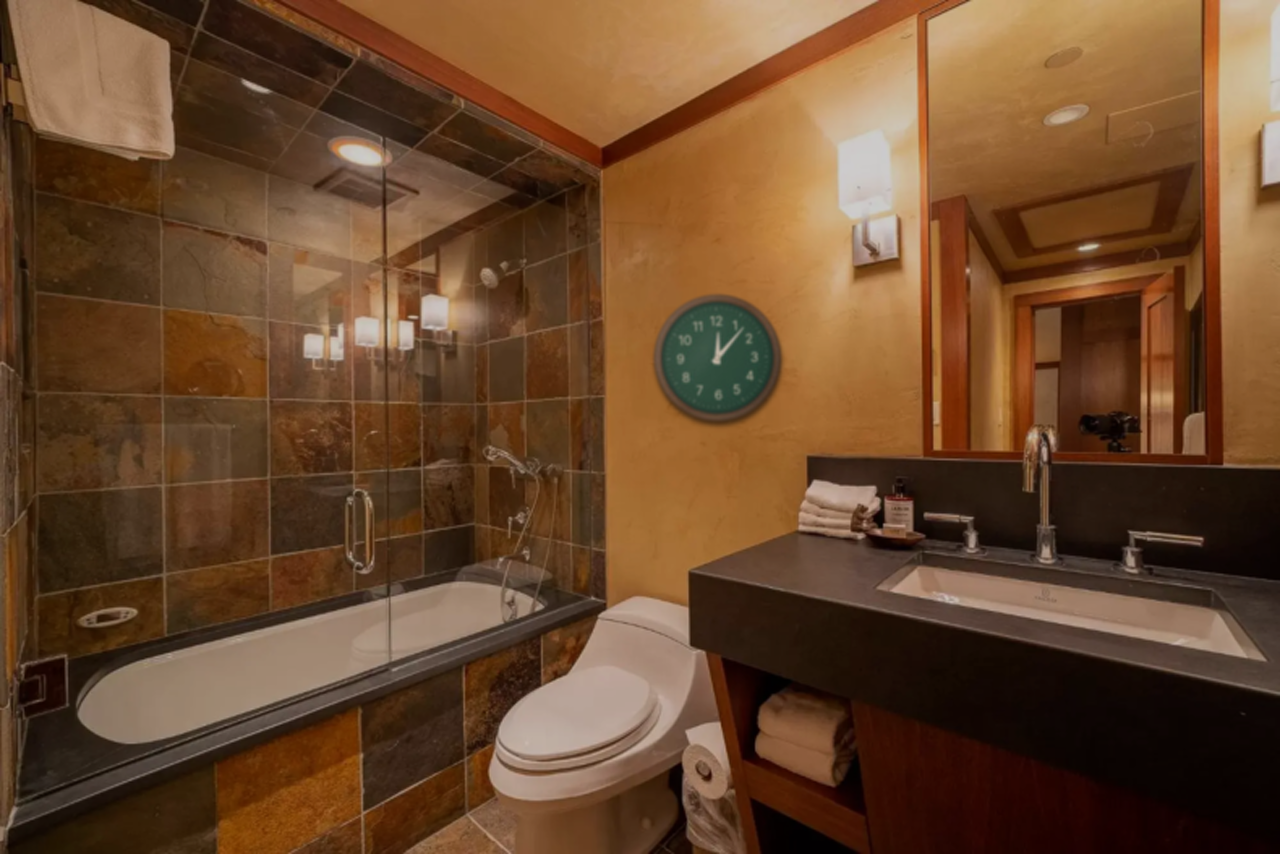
12:07
